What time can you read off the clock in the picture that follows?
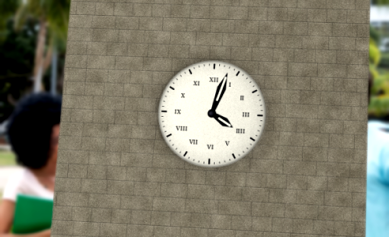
4:03
